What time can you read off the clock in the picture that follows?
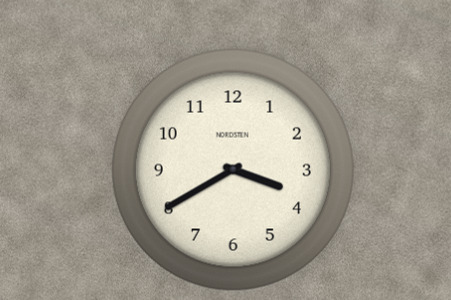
3:40
